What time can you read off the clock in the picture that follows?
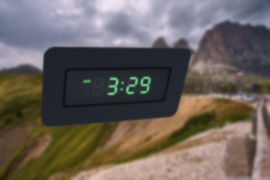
3:29
